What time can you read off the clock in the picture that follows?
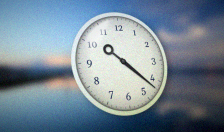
10:22
